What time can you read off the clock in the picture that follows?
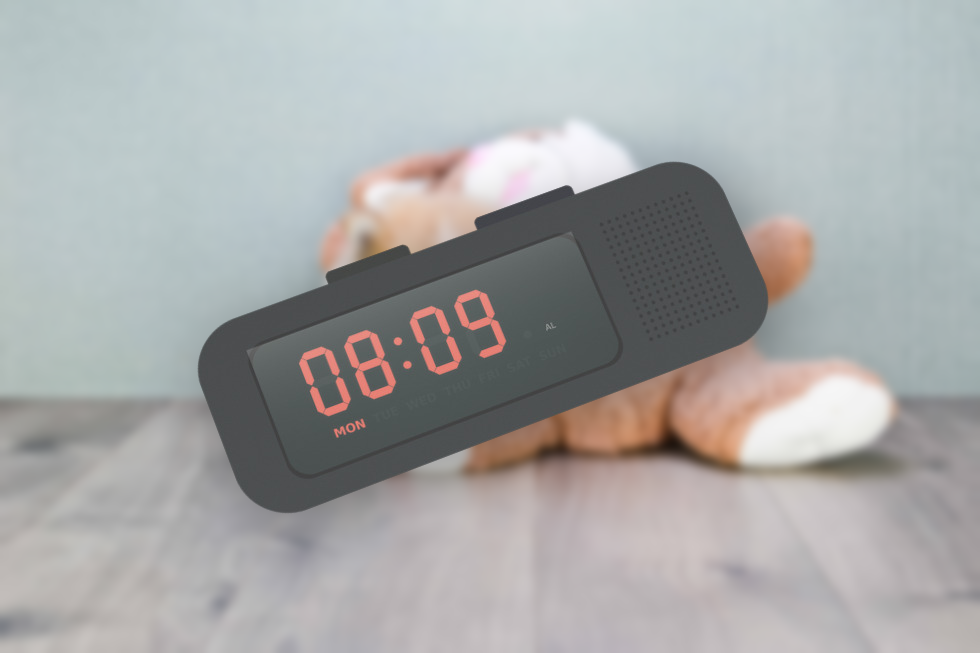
8:09
